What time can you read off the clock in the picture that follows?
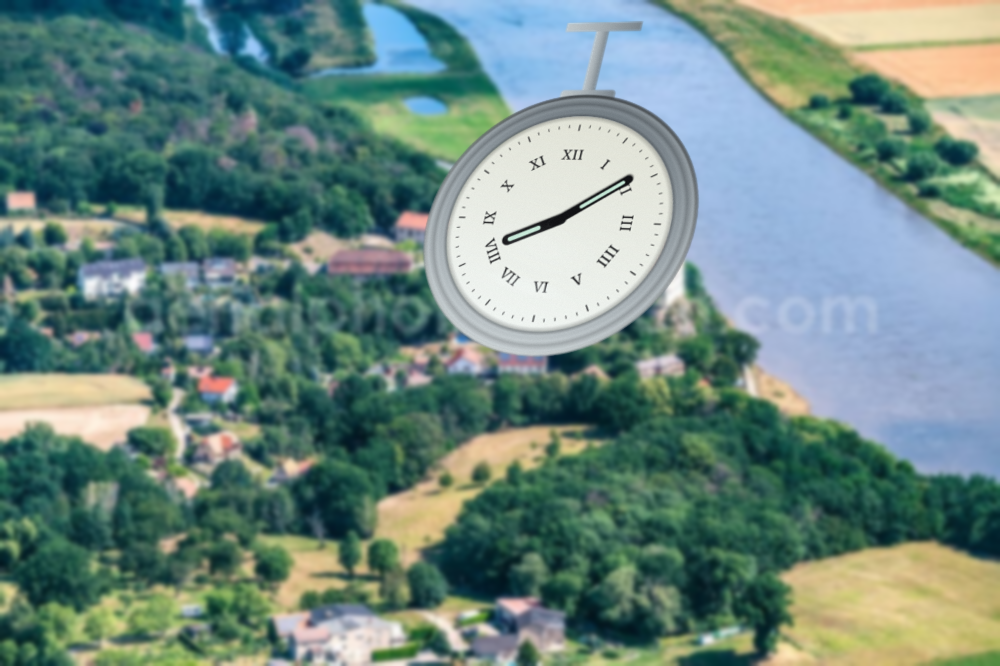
8:09
